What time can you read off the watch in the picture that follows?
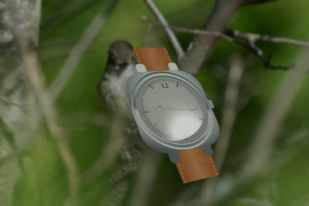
9:16
